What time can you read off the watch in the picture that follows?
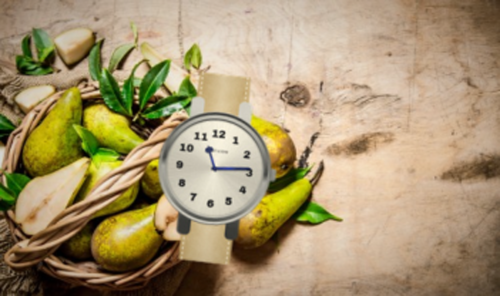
11:14
